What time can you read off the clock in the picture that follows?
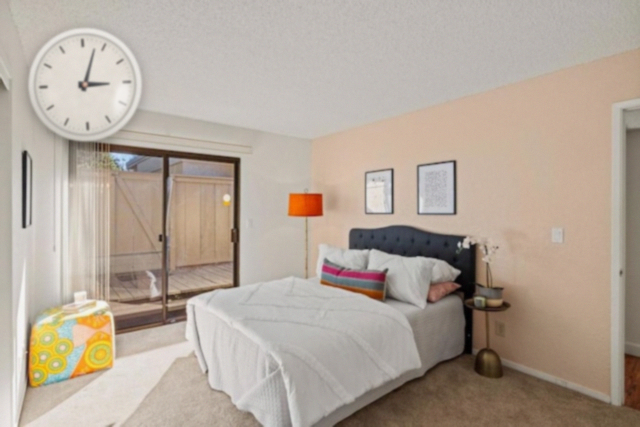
3:03
